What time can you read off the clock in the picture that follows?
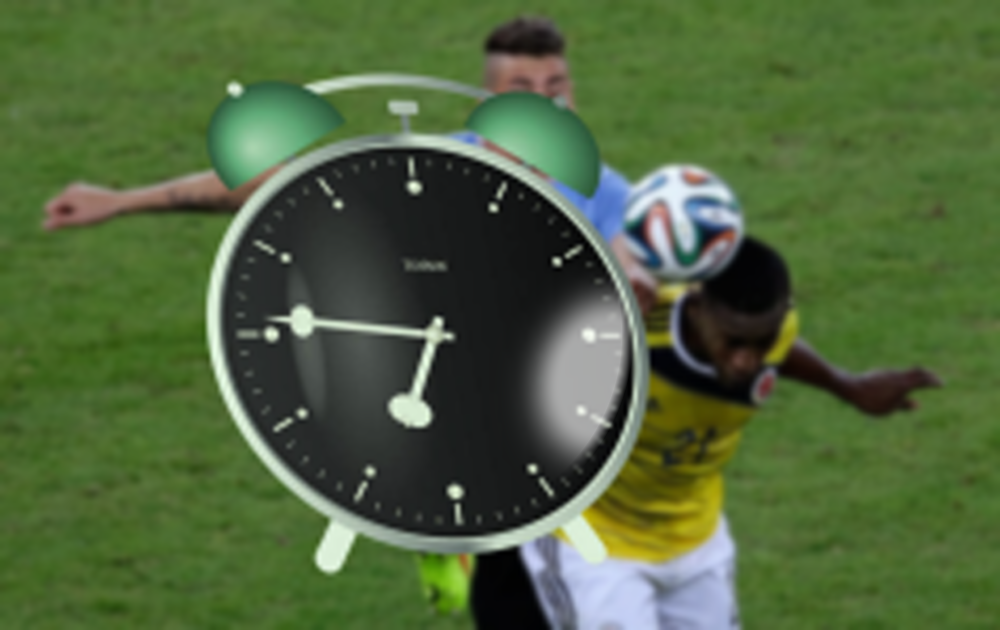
6:46
